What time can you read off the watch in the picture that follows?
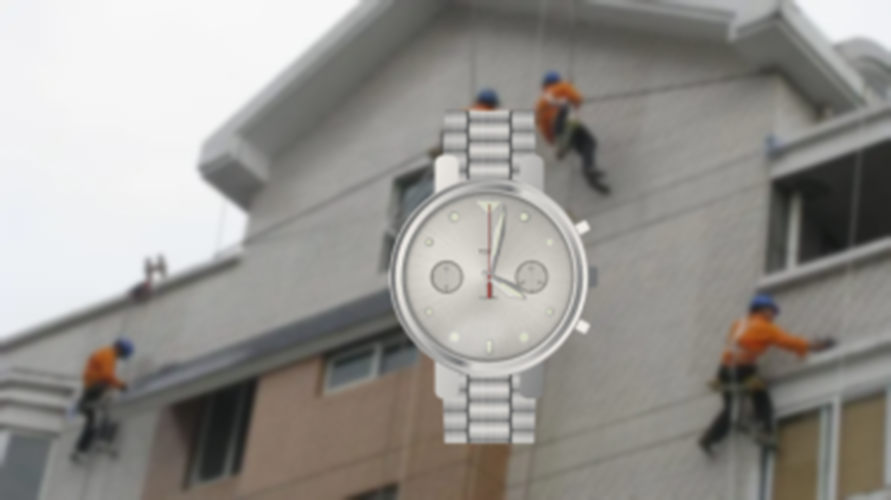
4:02
